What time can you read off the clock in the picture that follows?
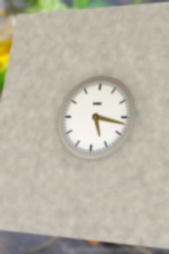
5:17
